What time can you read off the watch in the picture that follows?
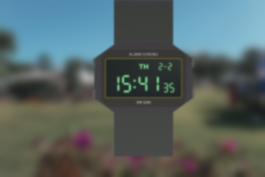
15:41
